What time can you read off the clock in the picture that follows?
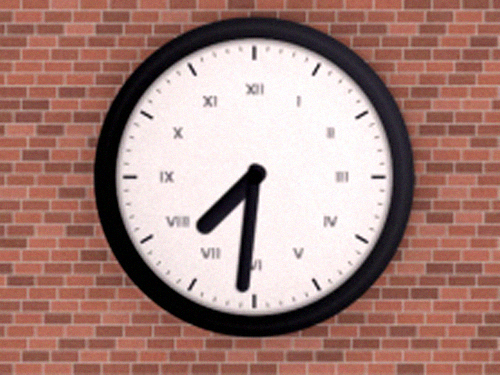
7:31
